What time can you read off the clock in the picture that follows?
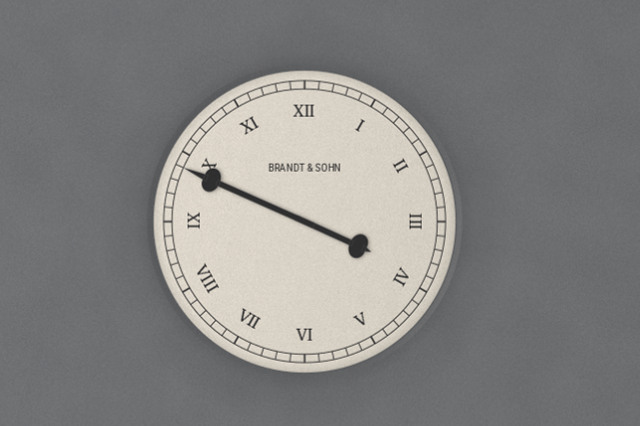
3:49
